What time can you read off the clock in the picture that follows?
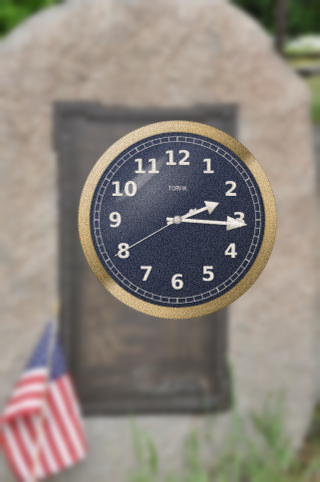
2:15:40
